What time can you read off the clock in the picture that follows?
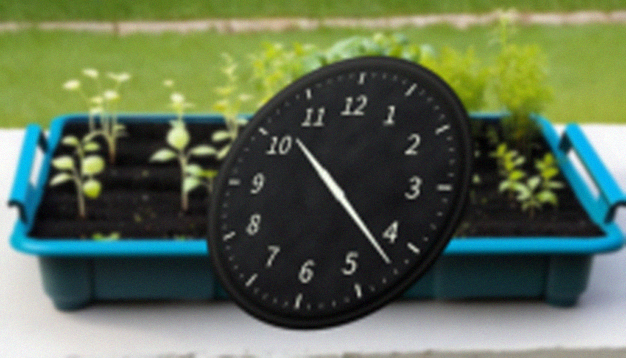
10:22
